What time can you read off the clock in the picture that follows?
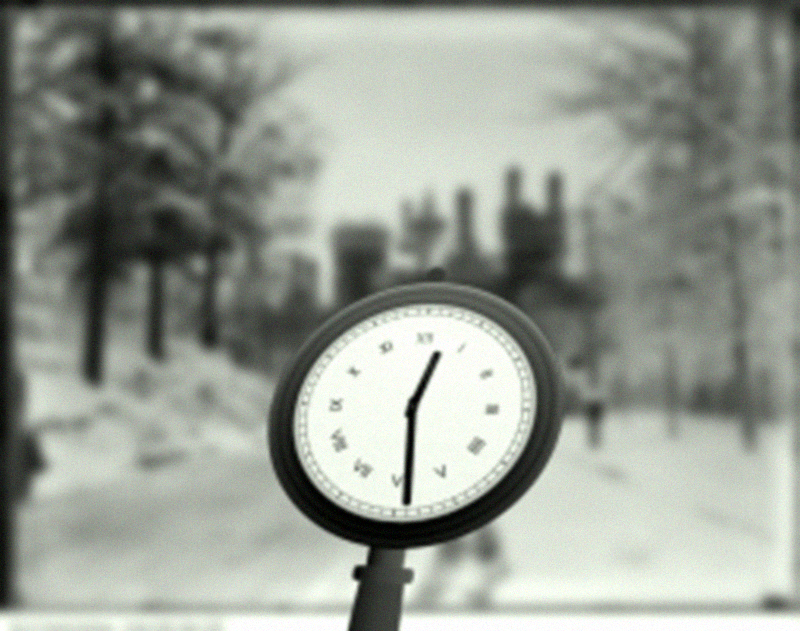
12:29
